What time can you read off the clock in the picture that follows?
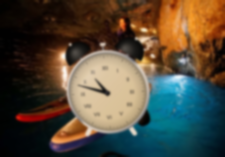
10:48
